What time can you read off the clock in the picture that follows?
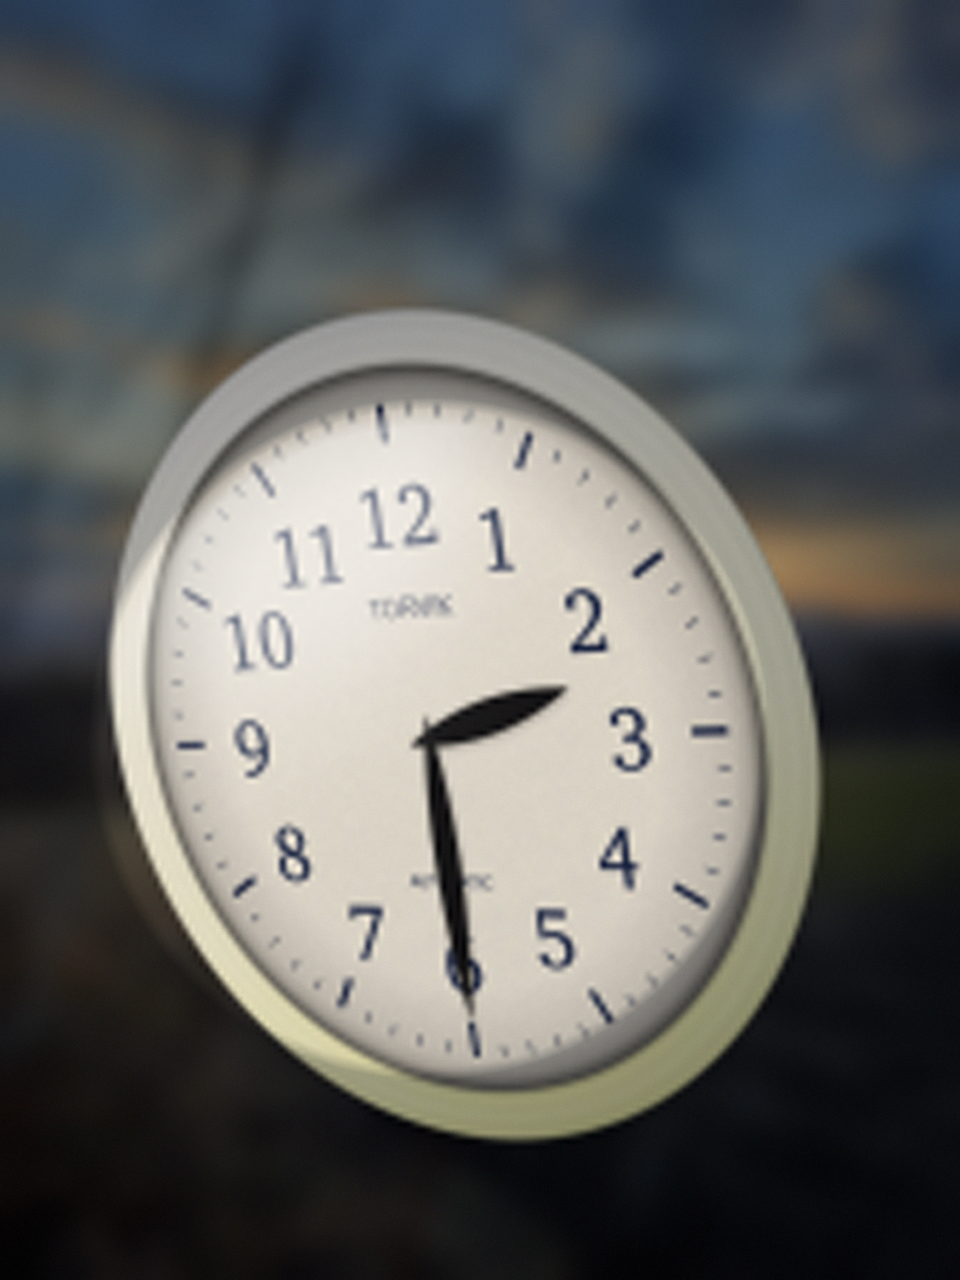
2:30
